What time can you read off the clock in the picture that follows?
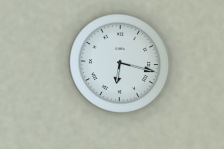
6:17
